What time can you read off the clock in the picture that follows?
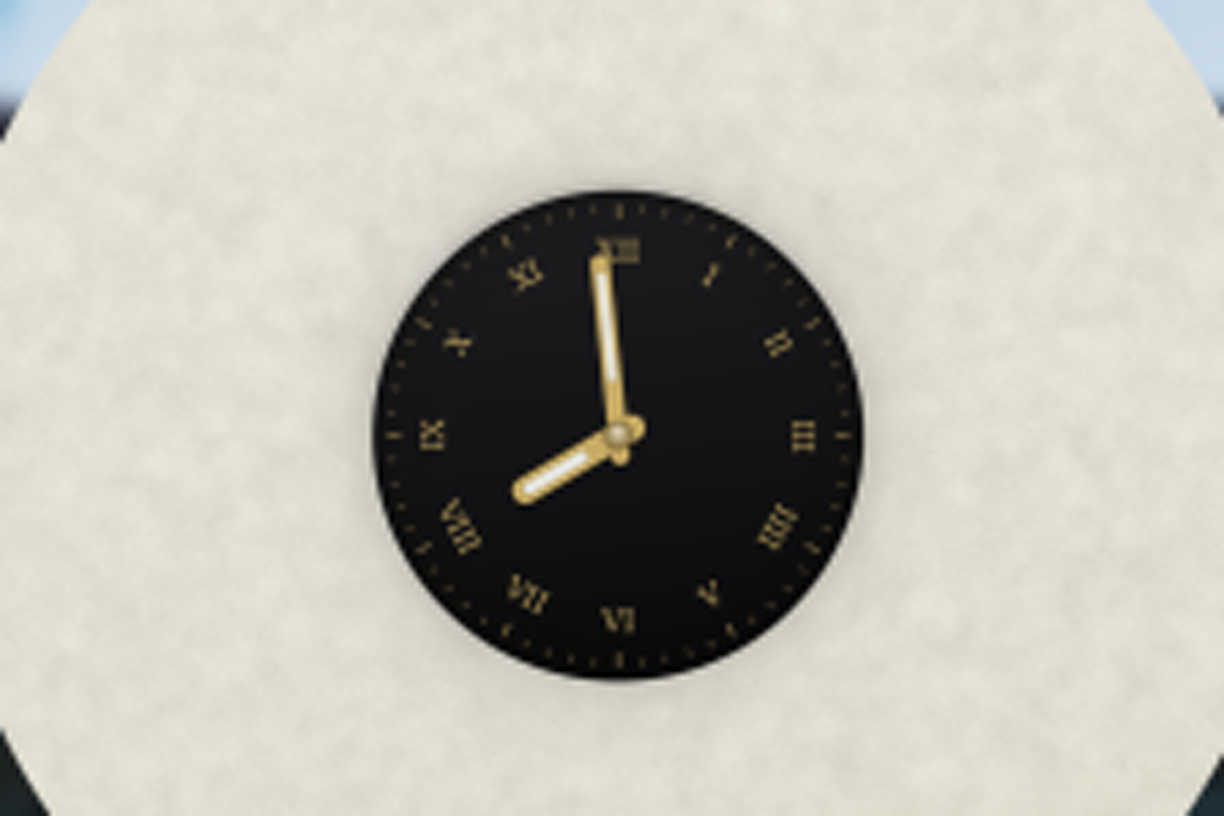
7:59
